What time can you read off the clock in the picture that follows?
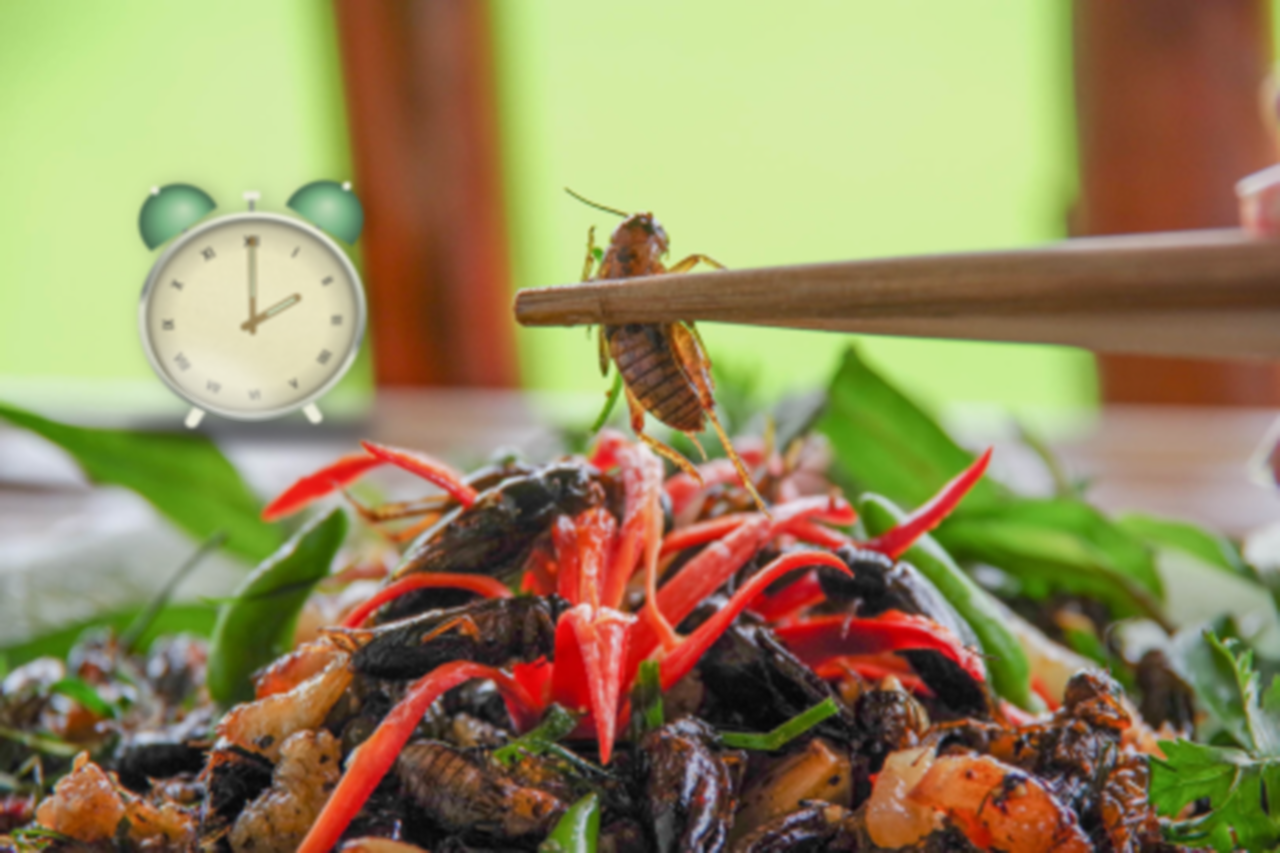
2:00
